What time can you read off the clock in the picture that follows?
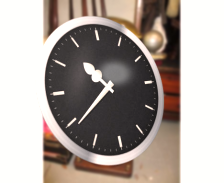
10:39
